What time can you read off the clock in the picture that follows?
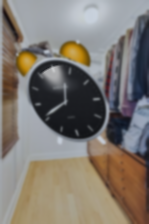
12:41
